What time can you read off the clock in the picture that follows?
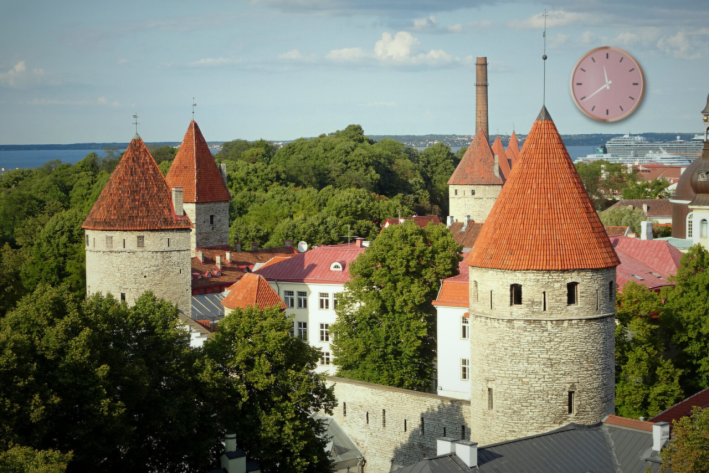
11:39
